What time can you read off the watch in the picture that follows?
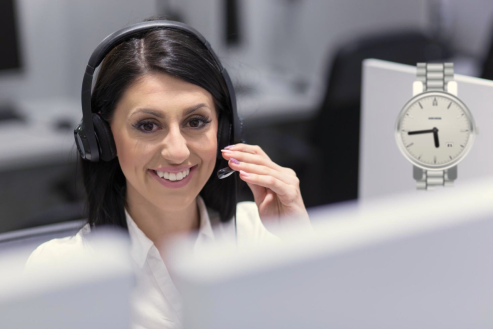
5:44
